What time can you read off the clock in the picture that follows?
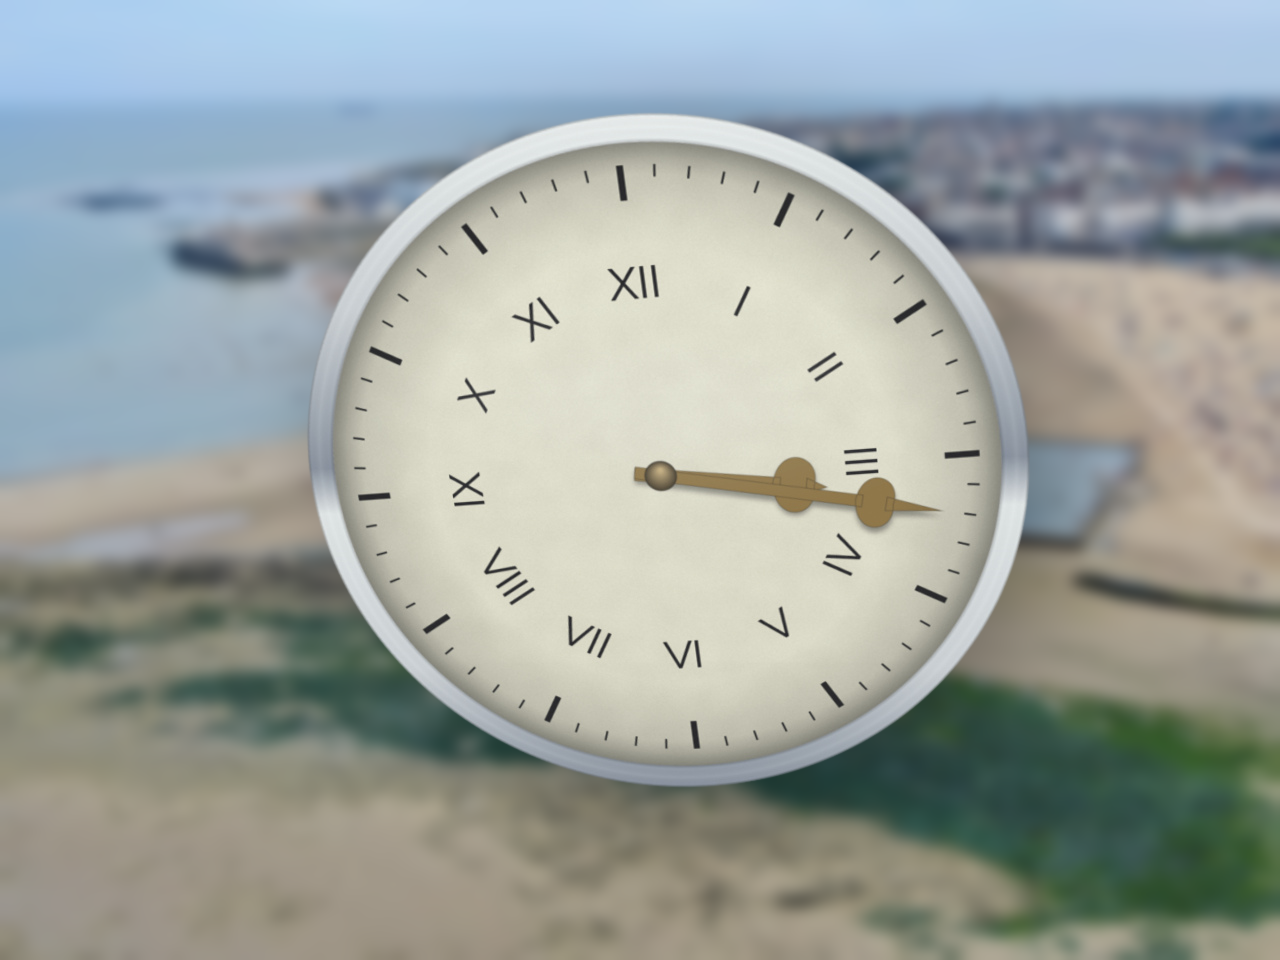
3:17
